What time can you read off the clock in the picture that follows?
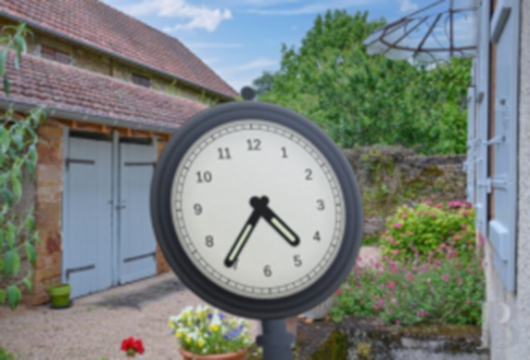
4:36
